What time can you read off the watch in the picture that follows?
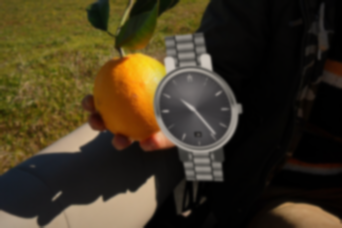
10:24
